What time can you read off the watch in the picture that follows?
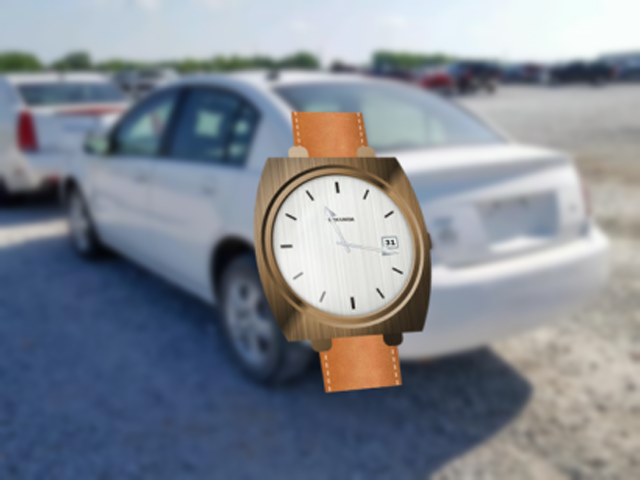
11:17
